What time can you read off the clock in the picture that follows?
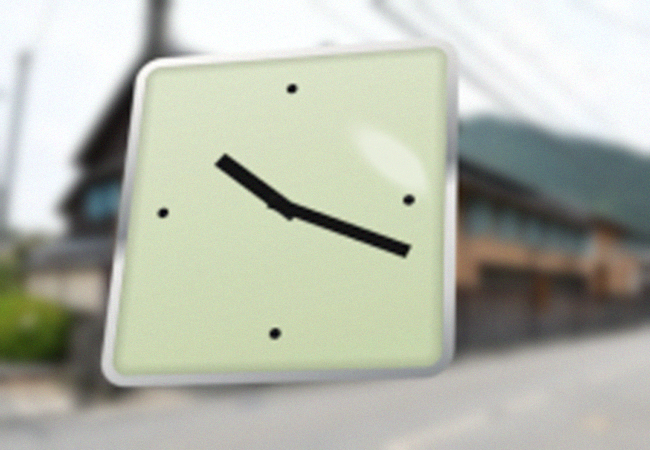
10:19
